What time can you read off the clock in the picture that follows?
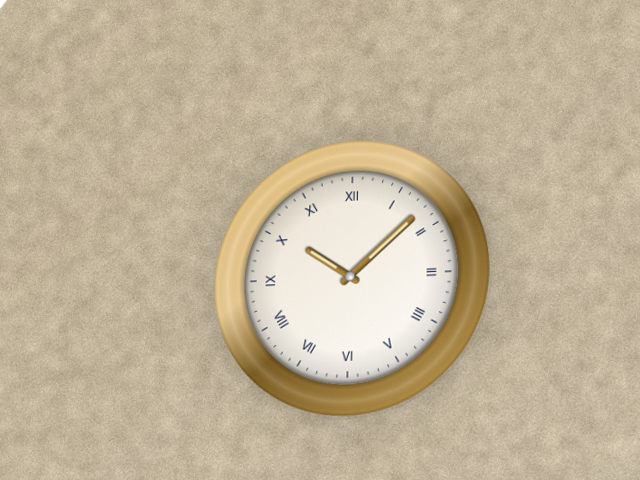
10:08
